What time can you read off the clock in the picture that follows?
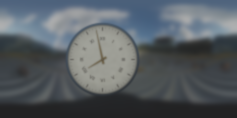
7:58
